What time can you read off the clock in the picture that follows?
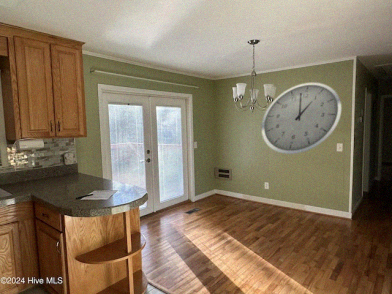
12:58
